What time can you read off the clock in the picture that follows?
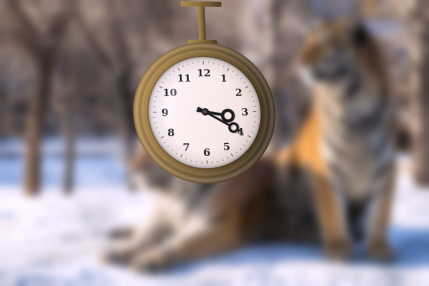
3:20
